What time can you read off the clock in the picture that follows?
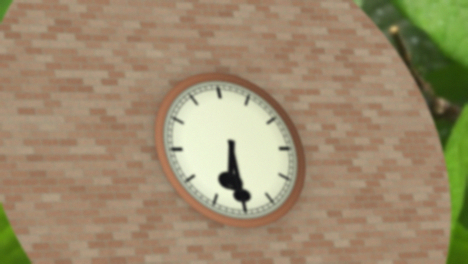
6:30
